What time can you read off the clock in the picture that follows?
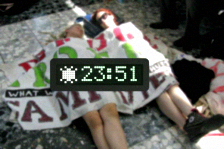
23:51
